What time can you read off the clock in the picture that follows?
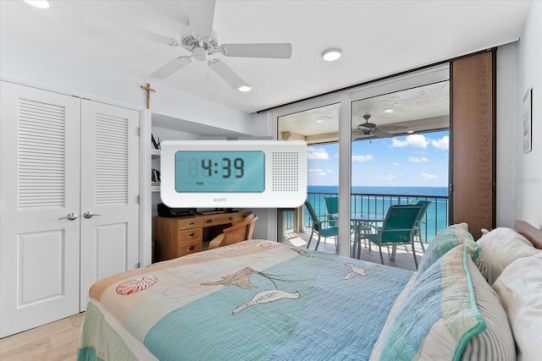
4:39
